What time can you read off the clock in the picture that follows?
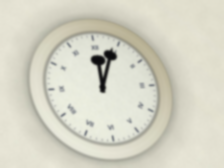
12:04
